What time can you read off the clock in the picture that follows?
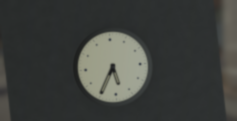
5:35
